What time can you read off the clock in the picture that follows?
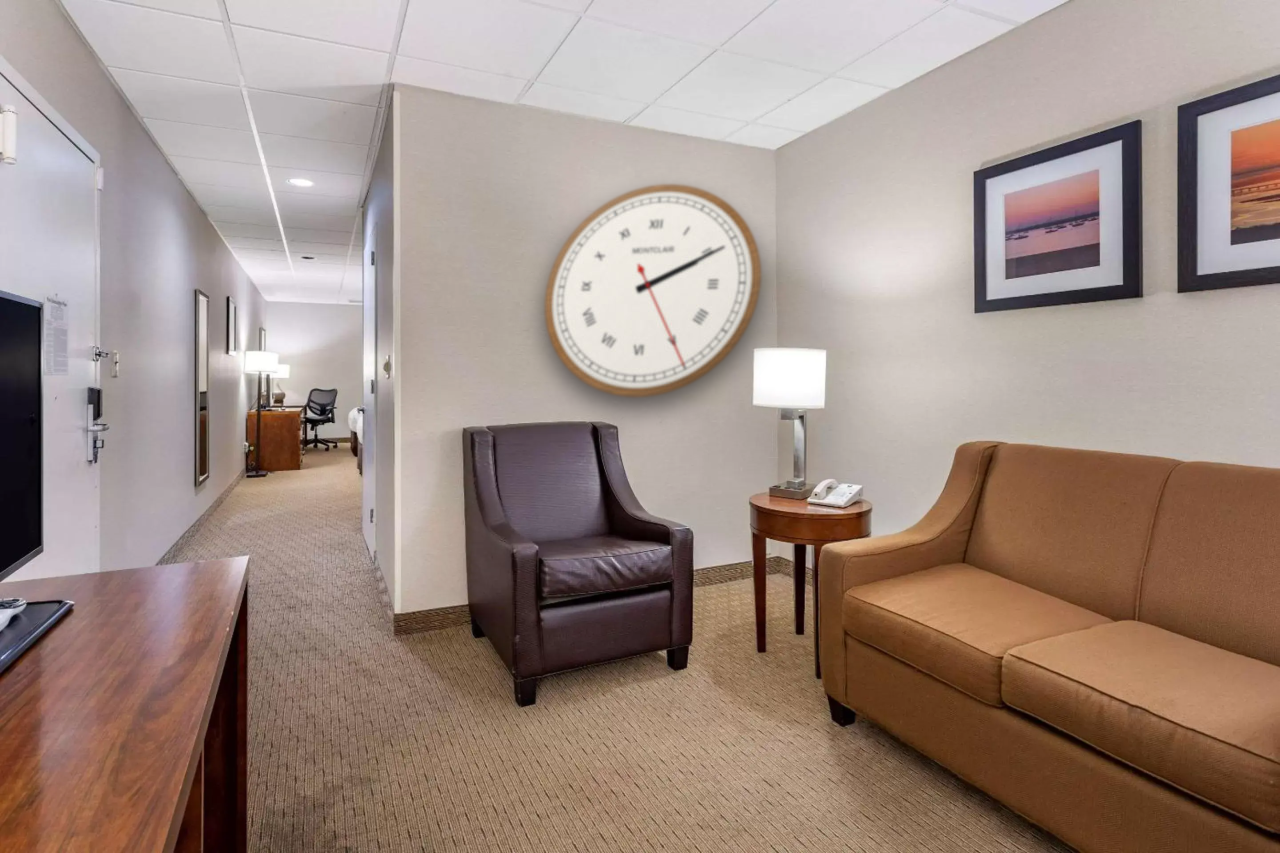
2:10:25
